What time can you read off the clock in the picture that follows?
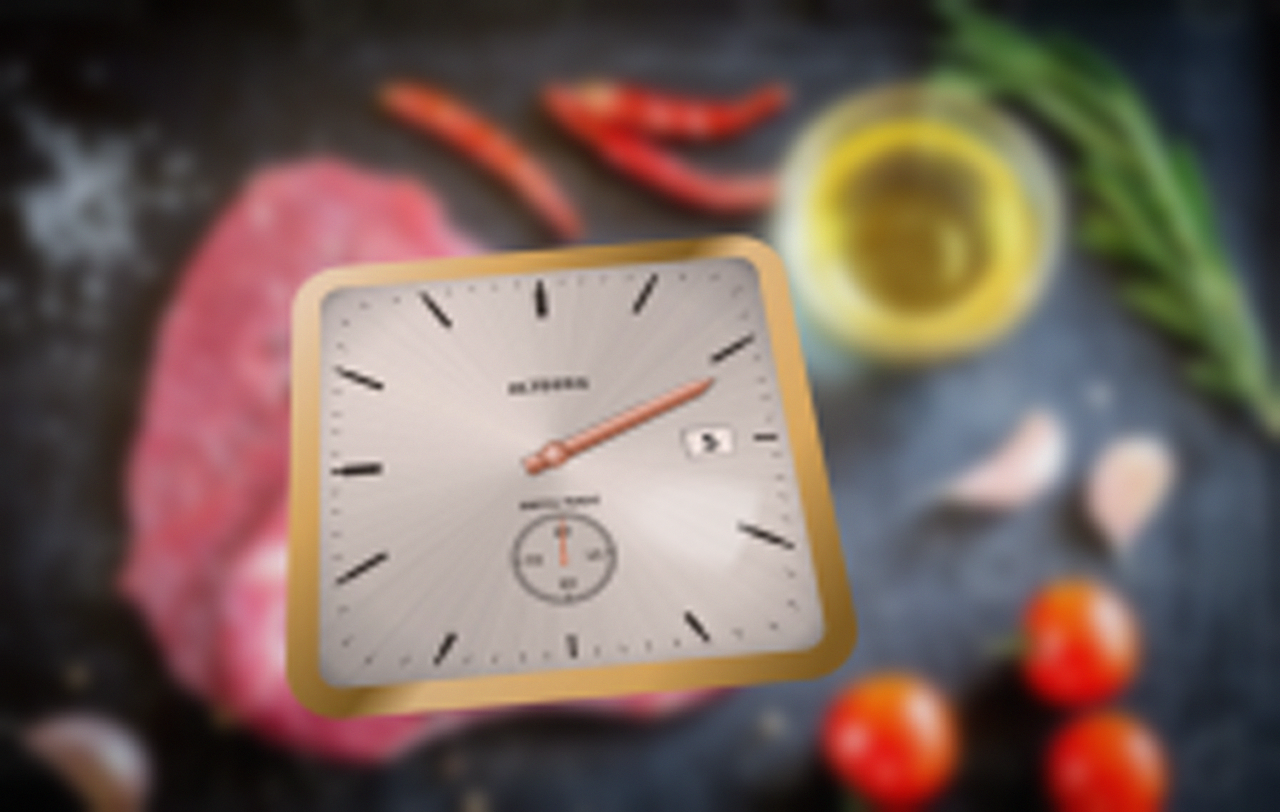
2:11
